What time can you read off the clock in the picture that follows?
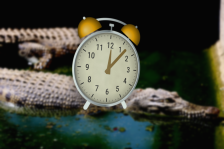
12:07
